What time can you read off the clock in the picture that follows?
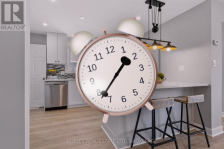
1:38
